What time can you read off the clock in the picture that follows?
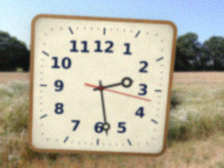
2:28:17
